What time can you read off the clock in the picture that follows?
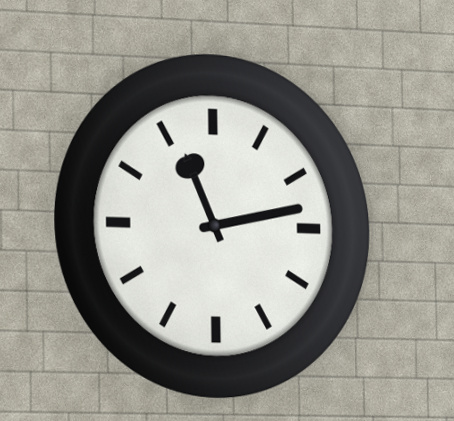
11:13
